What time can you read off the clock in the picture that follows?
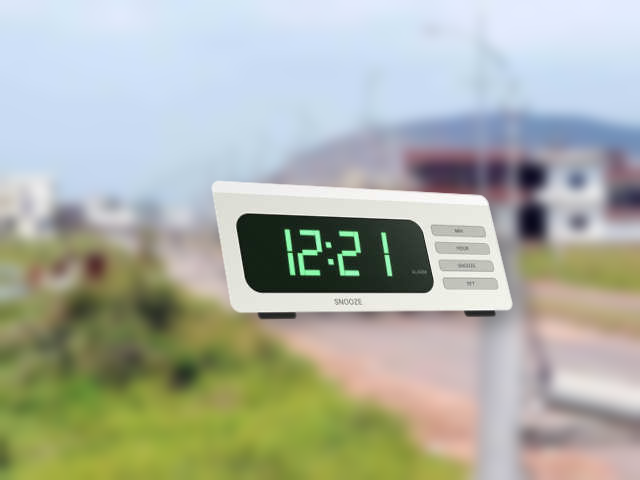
12:21
